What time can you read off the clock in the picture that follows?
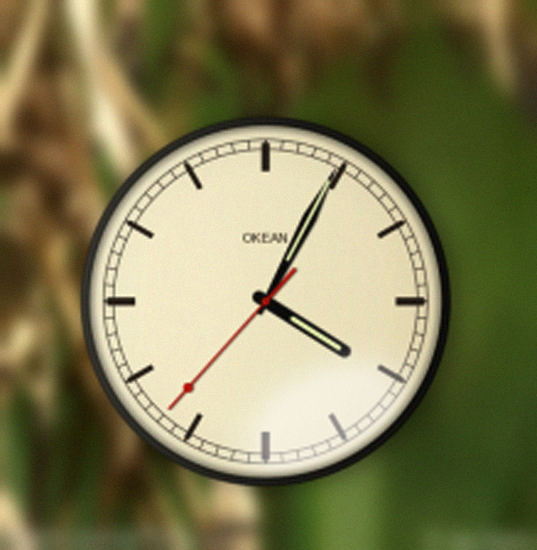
4:04:37
